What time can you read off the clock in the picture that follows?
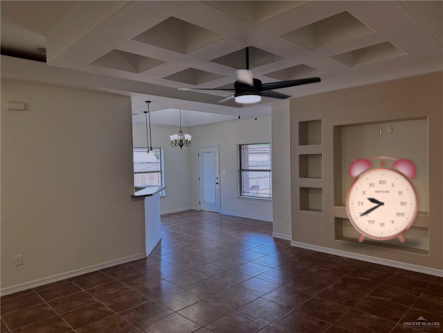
9:40
